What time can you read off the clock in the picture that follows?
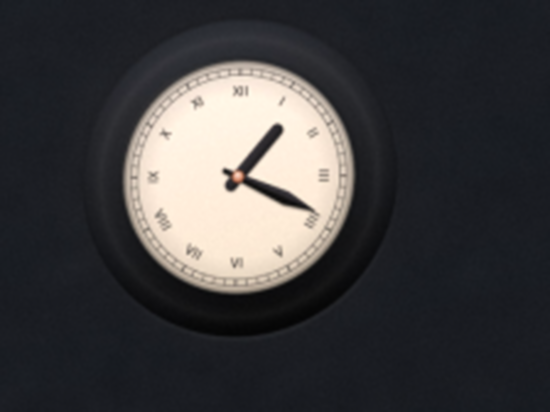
1:19
